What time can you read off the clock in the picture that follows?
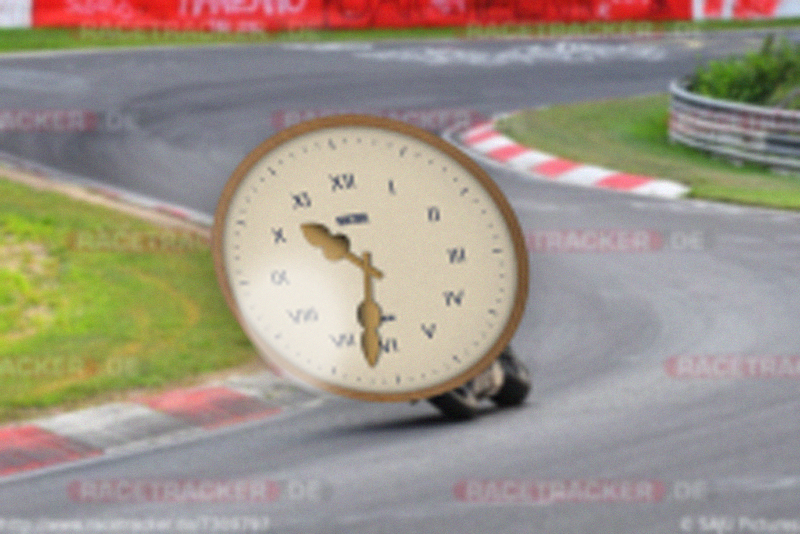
10:32
